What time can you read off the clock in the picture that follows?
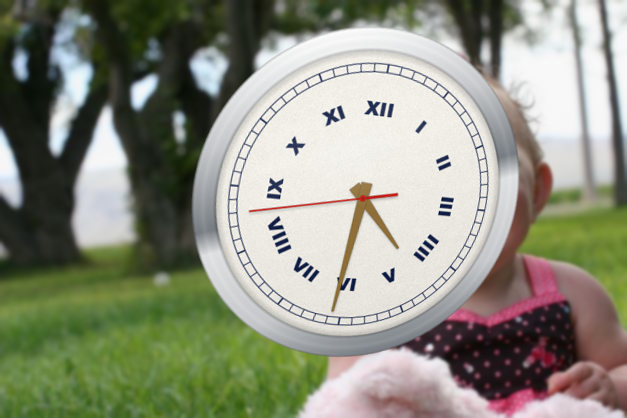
4:30:43
